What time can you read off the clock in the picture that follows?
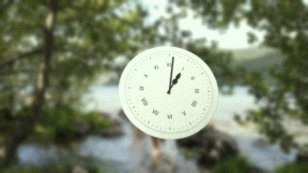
1:01
